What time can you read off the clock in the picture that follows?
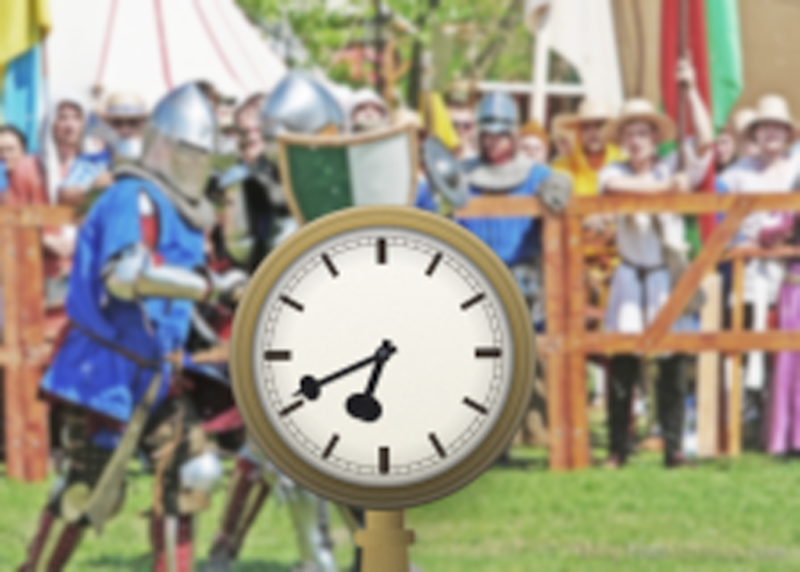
6:41
